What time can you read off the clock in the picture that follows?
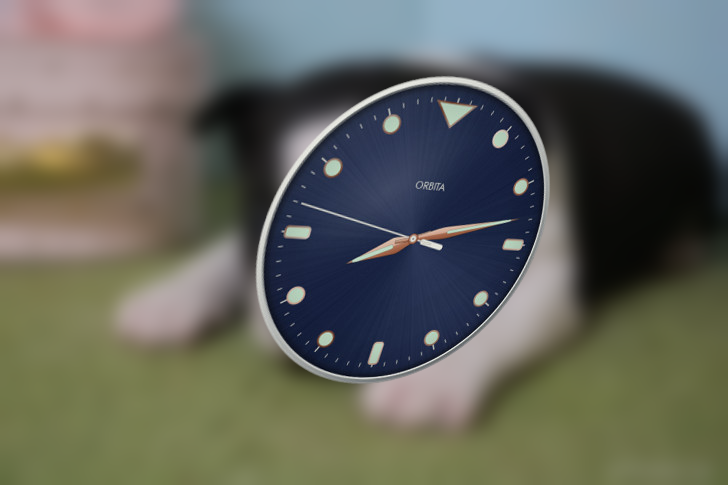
8:12:47
